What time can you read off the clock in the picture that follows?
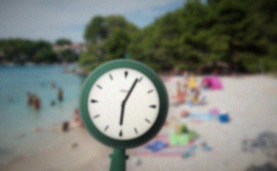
6:04
